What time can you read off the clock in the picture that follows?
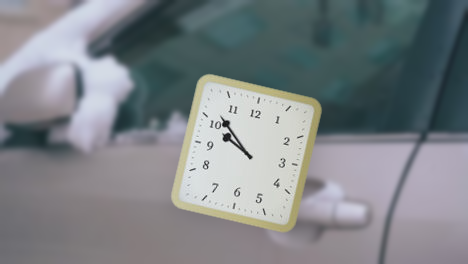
9:52
